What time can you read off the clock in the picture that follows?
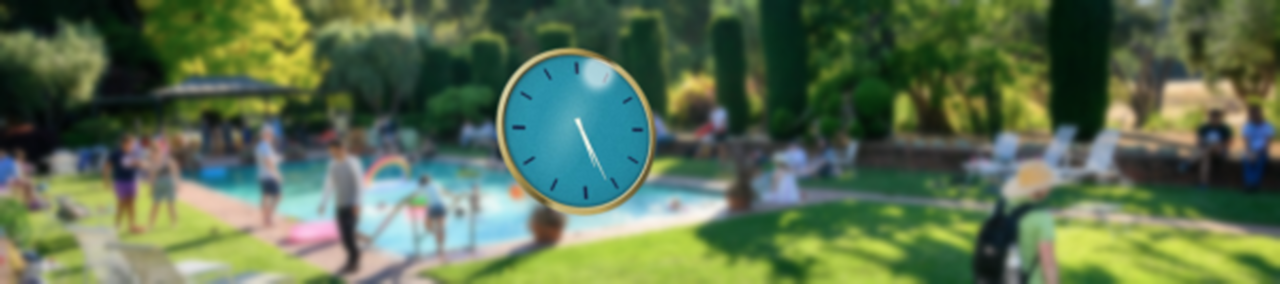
5:26
